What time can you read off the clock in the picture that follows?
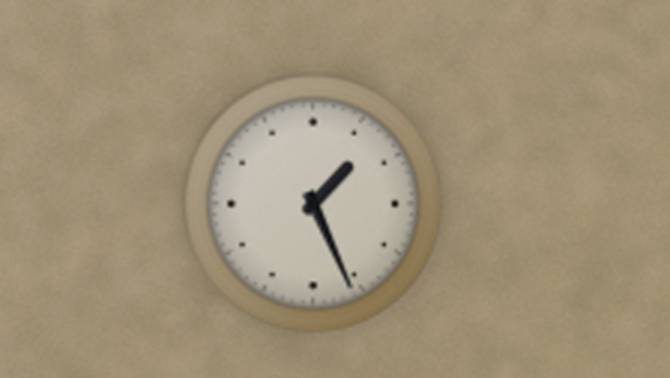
1:26
